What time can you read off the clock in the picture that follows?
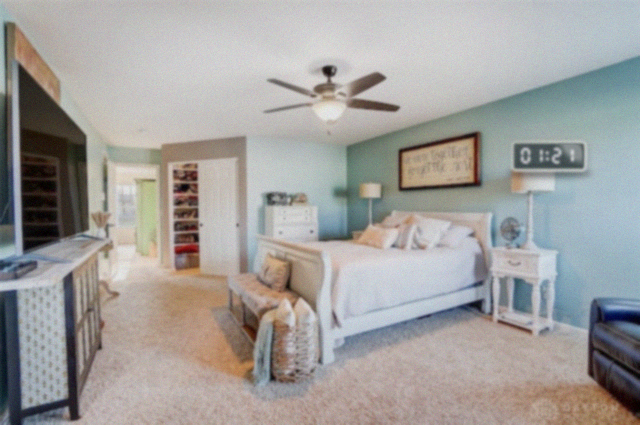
1:21
